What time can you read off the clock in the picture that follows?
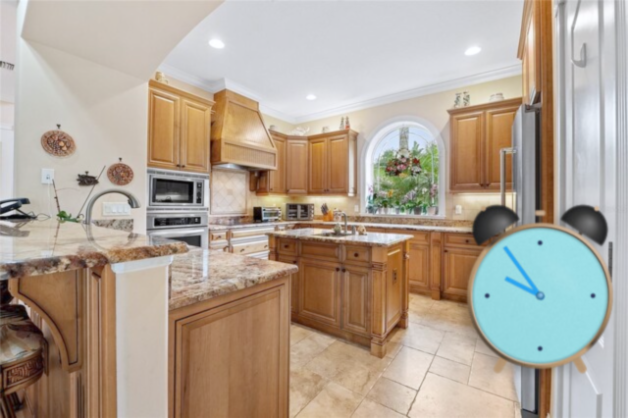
9:54
